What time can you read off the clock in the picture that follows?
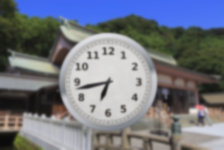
6:43
